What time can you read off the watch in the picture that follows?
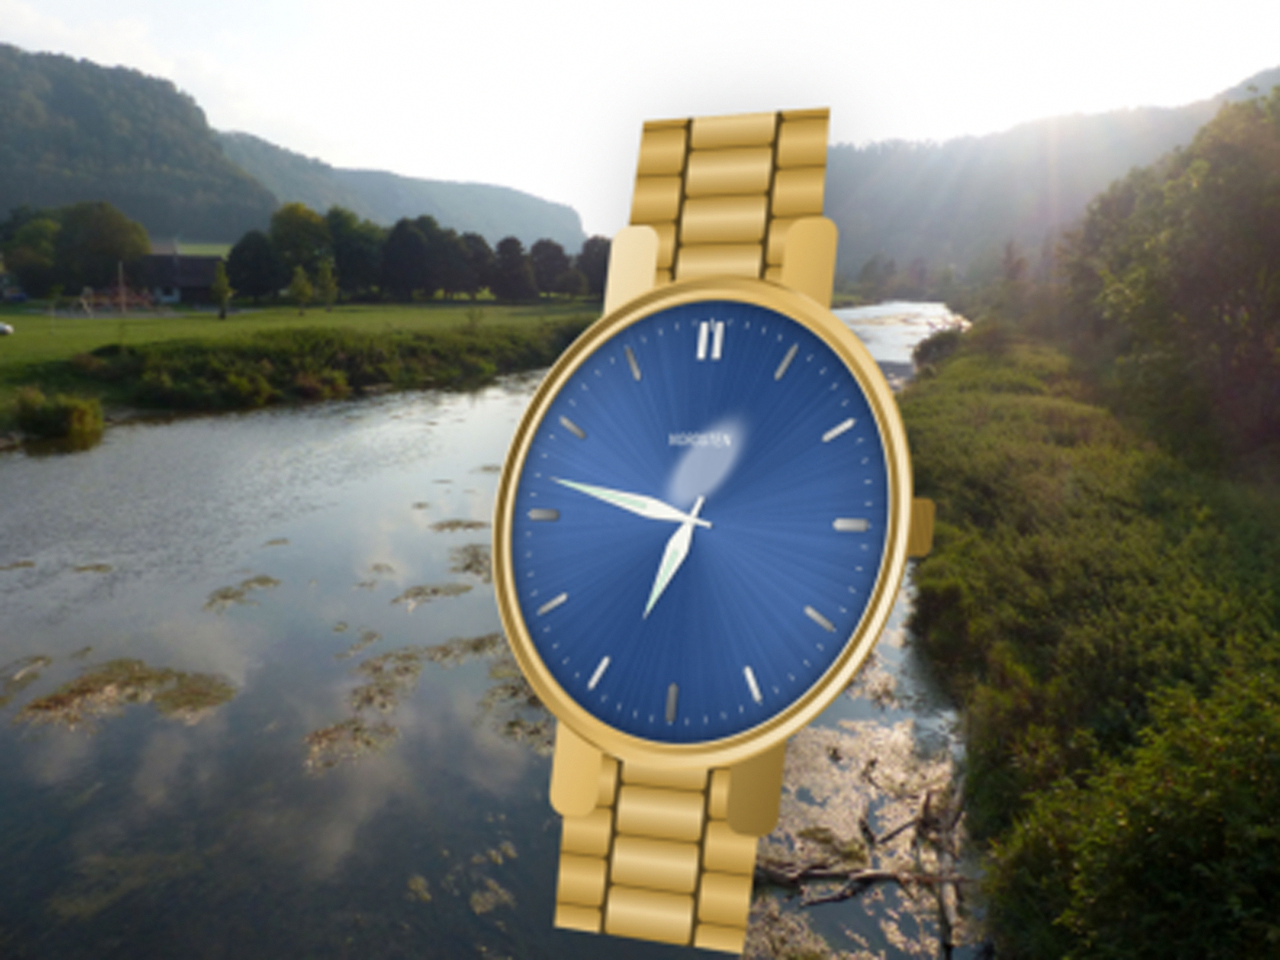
6:47
